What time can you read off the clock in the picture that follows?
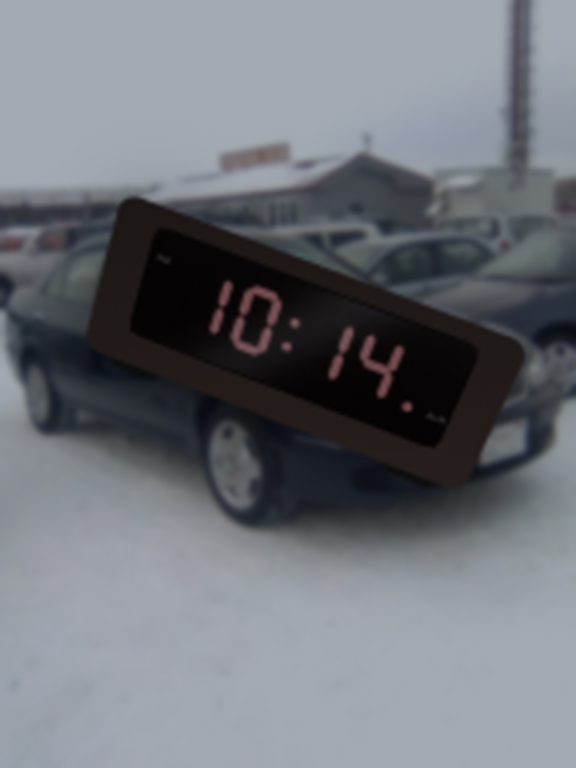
10:14
